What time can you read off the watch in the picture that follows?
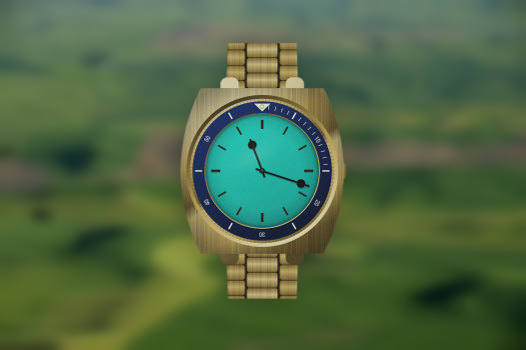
11:18
